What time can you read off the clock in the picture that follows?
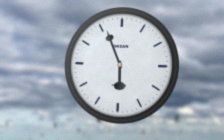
5:56
